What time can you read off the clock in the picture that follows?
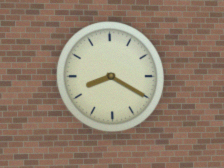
8:20
